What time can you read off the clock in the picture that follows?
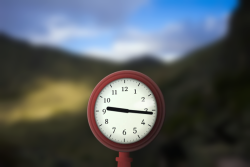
9:16
